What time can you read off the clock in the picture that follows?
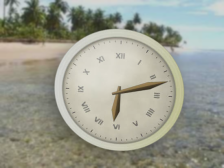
6:12
